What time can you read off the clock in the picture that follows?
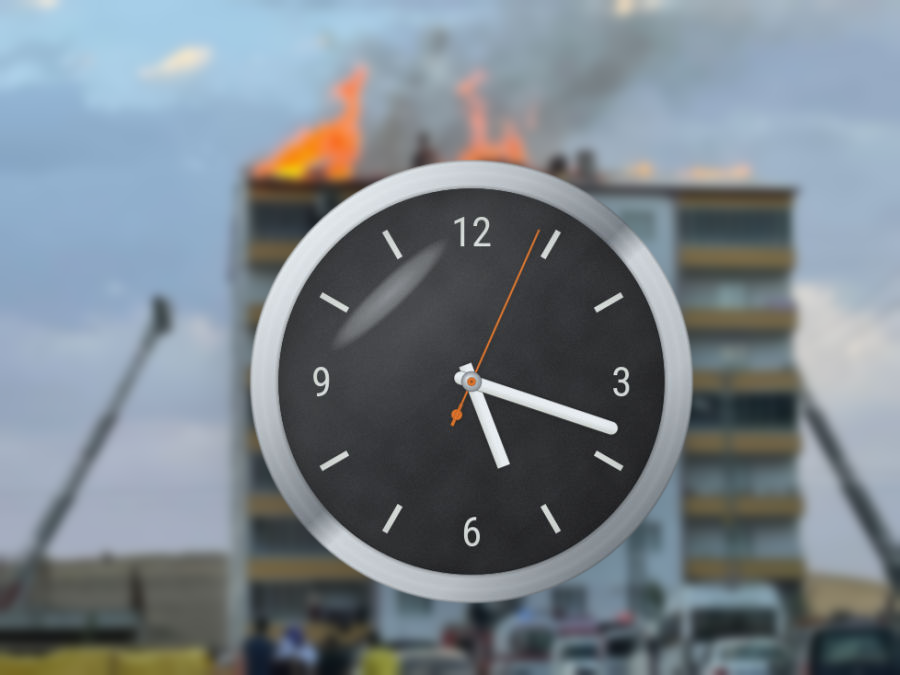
5:18:04
